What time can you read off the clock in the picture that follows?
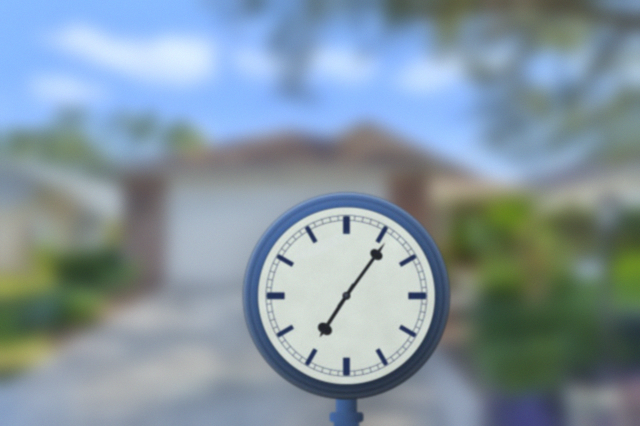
7:06
